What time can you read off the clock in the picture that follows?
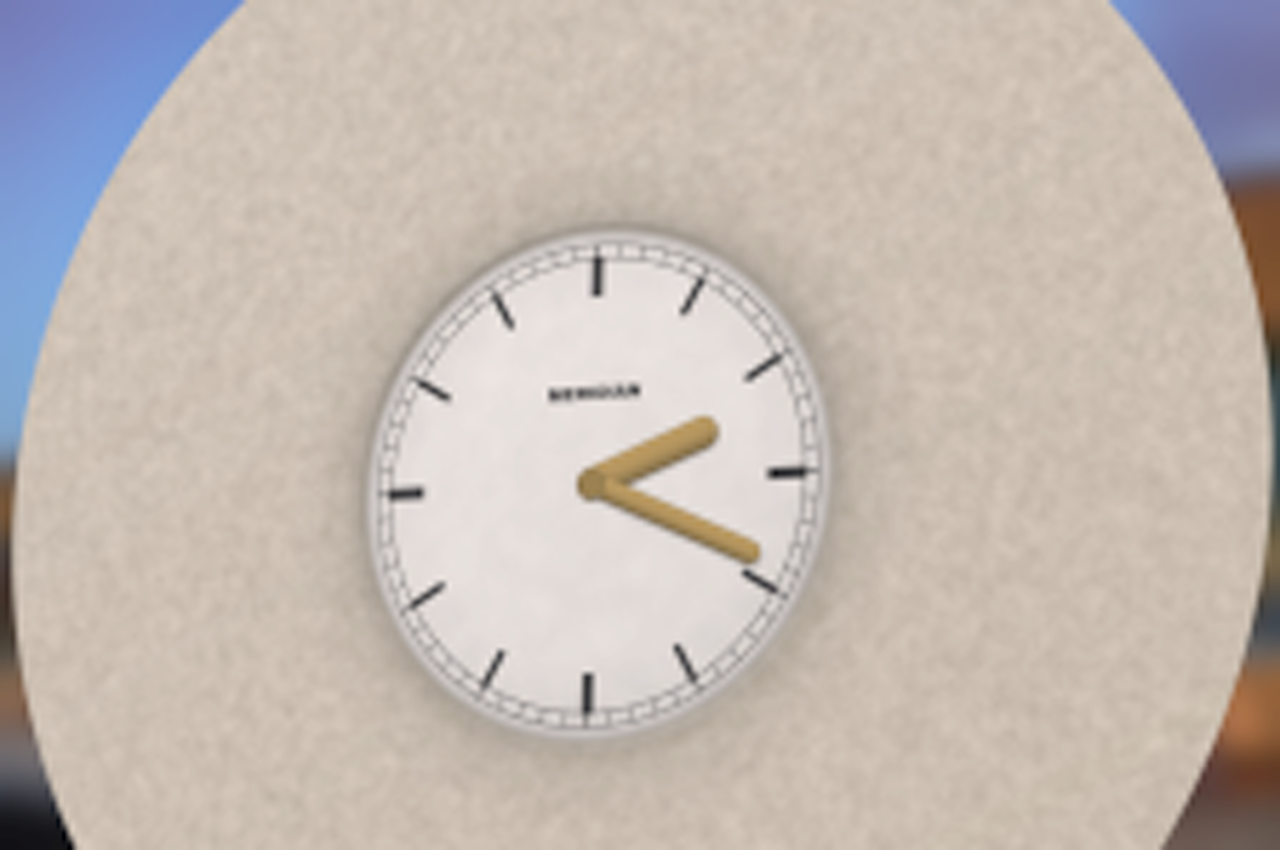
2:19
